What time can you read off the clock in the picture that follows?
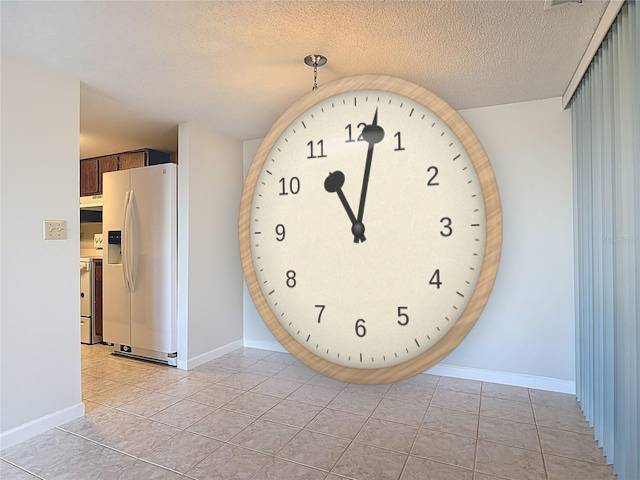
11:02
